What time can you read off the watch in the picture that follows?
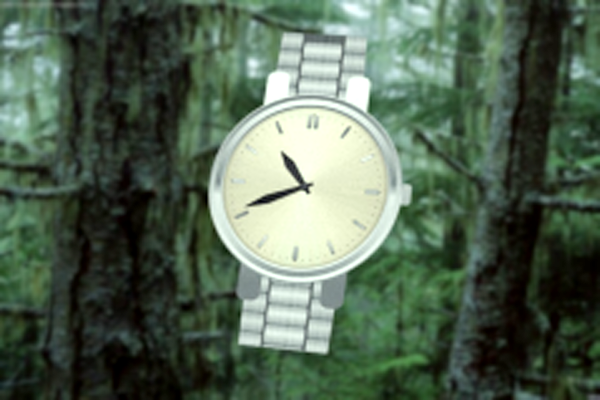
10:41
